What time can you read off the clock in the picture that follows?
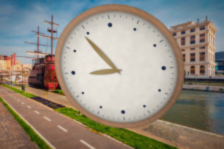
8:54
